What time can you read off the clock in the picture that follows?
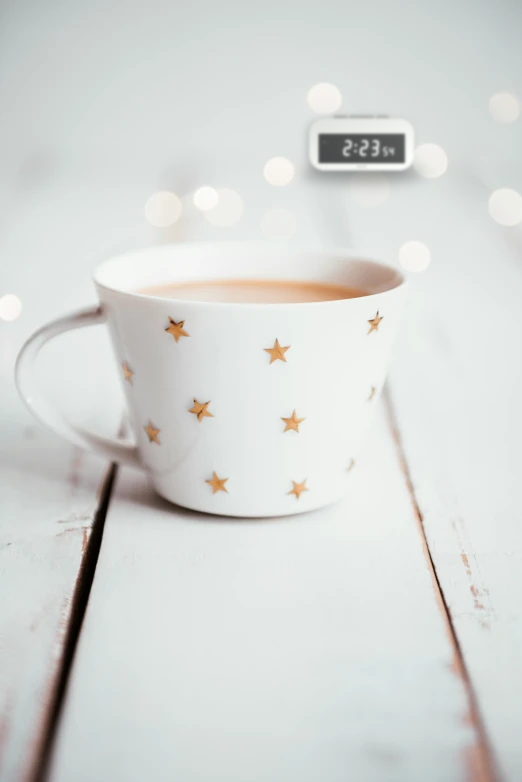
2:23
